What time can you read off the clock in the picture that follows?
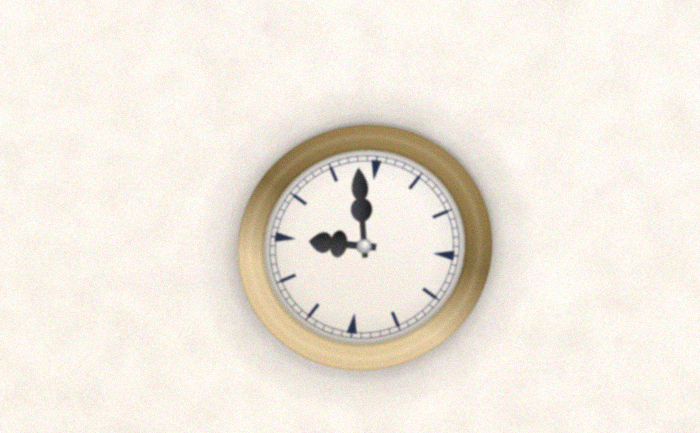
8:58
